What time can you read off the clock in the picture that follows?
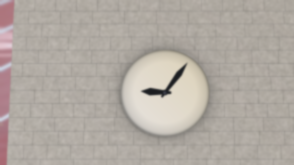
9:06
